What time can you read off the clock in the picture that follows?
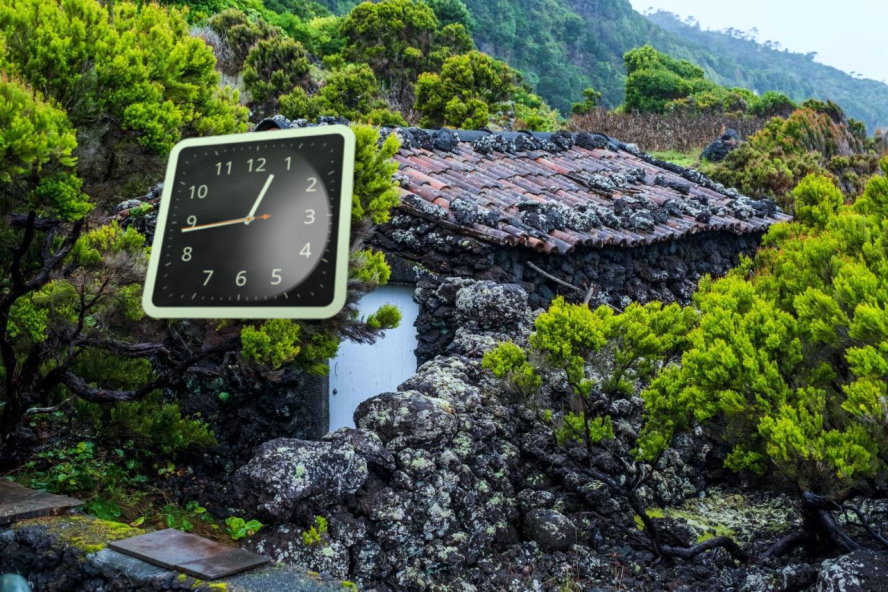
12:43:44
